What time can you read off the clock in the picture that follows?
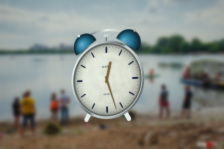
12:27
